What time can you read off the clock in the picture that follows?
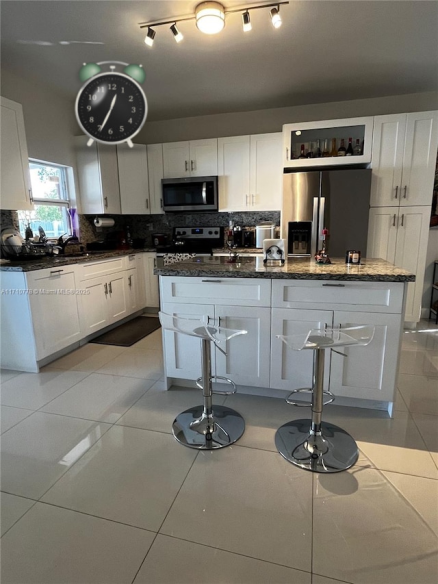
12:34
